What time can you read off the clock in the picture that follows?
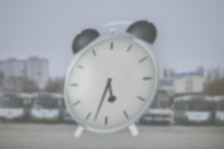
5:33
